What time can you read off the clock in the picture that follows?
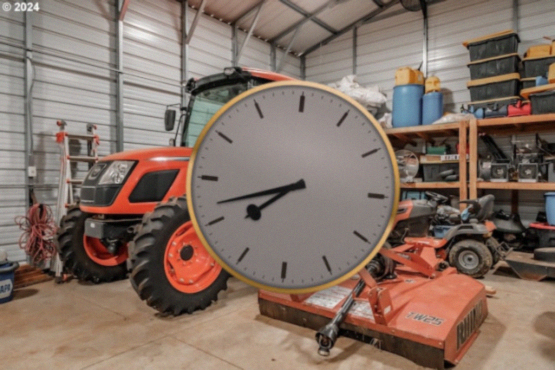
7:42
